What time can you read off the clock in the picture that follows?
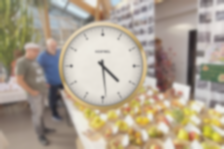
4:29
